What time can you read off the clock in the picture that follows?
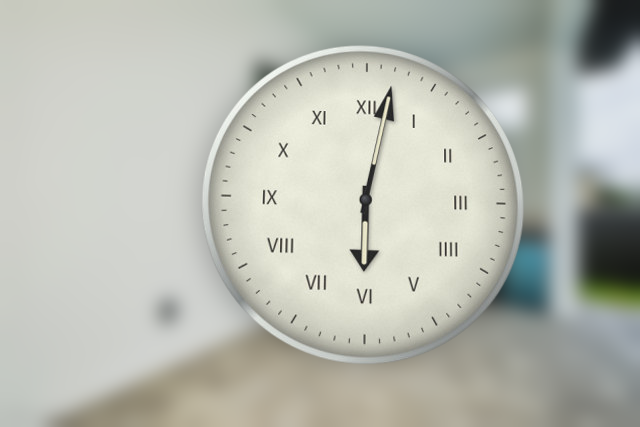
6:02
